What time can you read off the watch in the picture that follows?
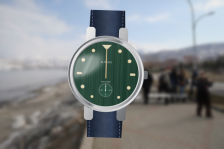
12:00
